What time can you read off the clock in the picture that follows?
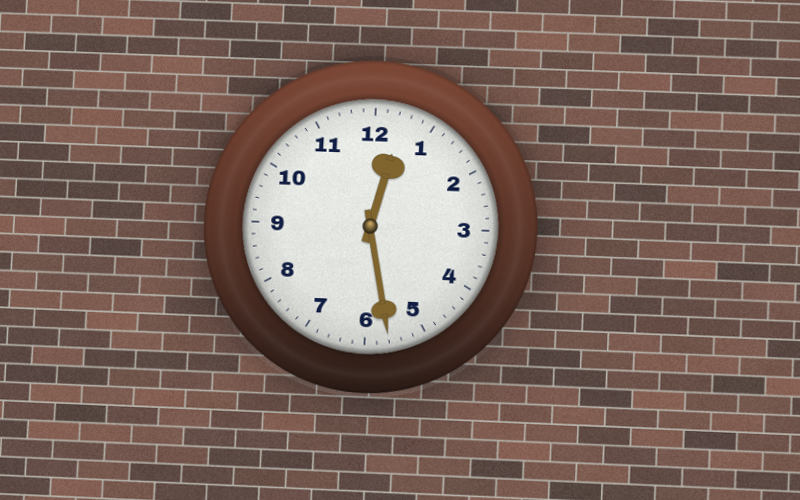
12:28
